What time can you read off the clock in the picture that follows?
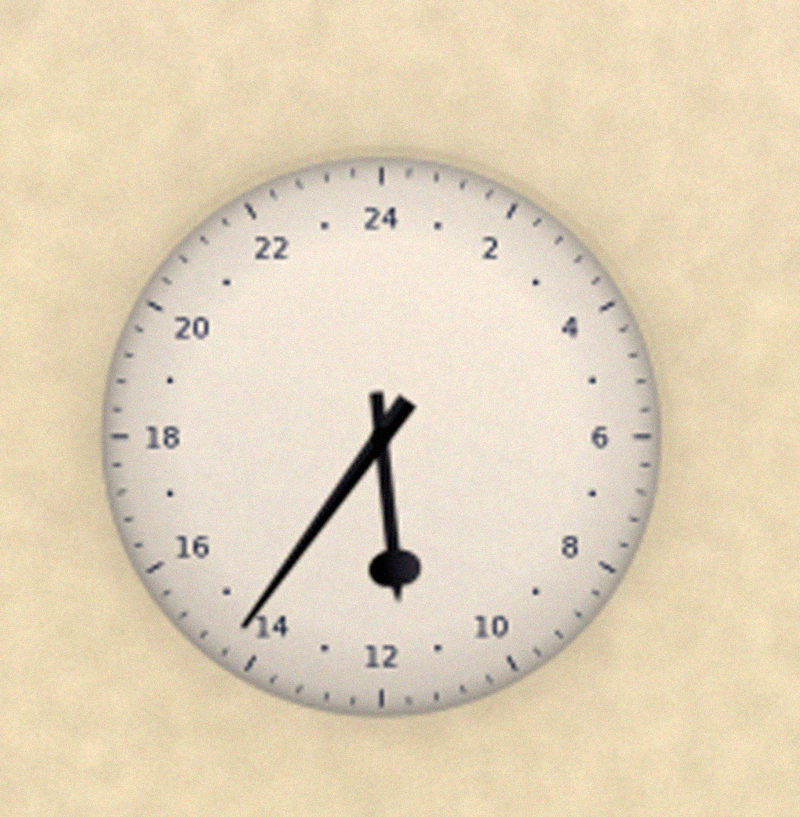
11:36
